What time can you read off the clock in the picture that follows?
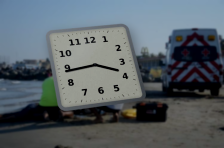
3:44
